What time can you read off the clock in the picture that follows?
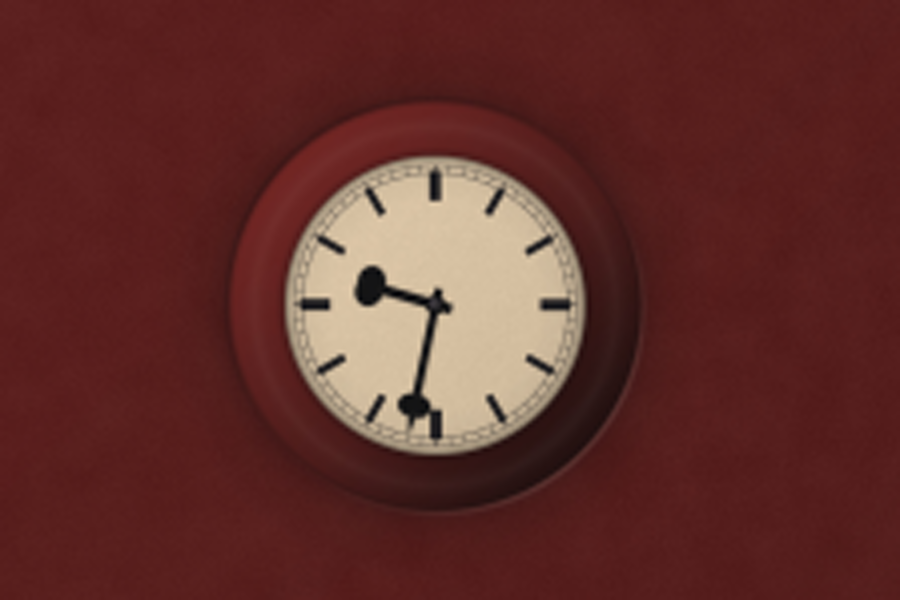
9:32
